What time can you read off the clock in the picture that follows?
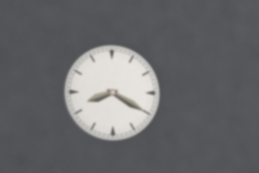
8:20
